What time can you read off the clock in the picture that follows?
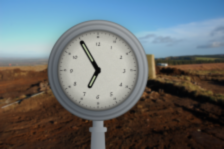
6:55
